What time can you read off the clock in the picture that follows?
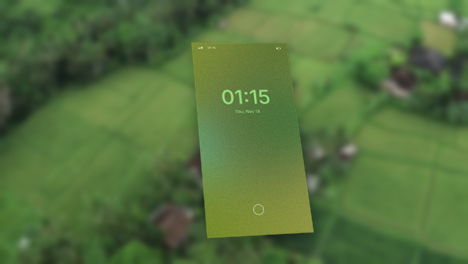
1:15
